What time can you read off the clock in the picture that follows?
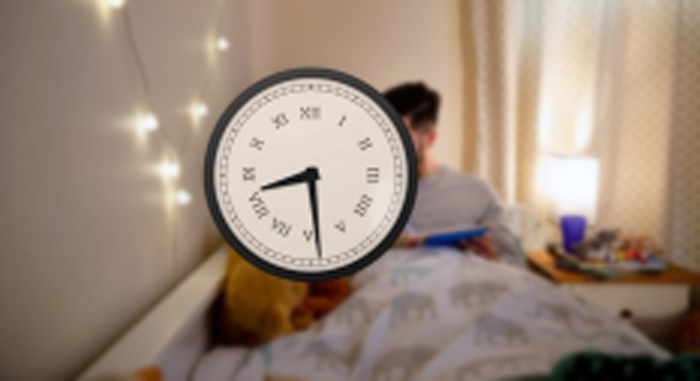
8:29
